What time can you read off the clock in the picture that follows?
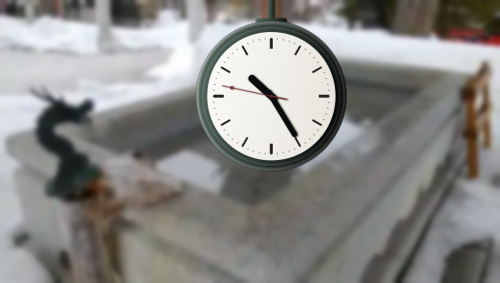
10:24:47
